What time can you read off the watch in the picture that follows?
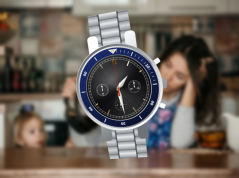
1:29
